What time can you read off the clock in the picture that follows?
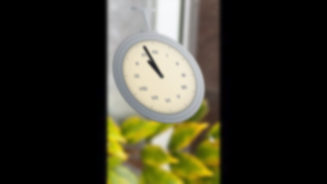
10:57
